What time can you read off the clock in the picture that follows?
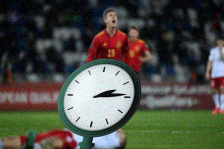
2:14
